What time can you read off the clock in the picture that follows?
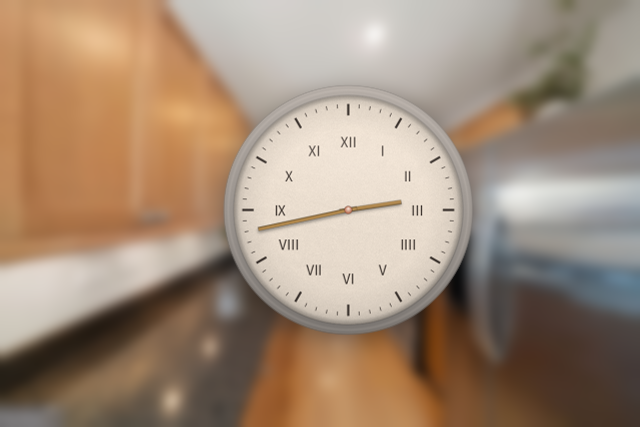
2:43
